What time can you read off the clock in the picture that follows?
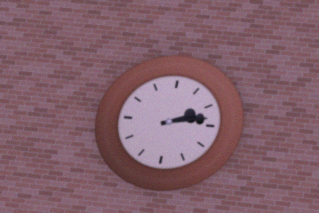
2:13
